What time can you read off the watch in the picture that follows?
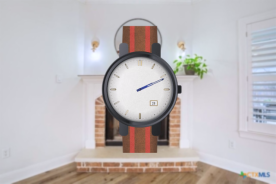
2:11
